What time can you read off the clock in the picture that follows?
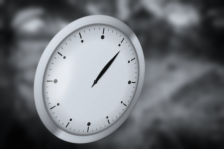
1:06
